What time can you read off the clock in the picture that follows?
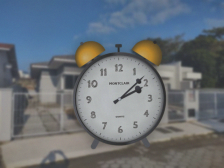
2:08
